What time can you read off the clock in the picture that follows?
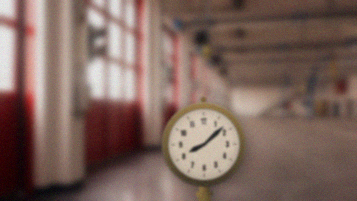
8:08
